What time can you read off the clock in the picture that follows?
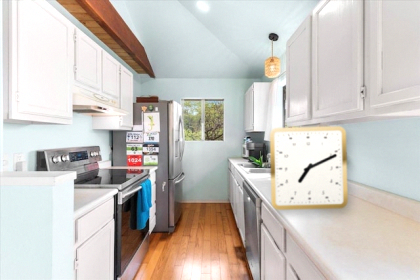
7:11
